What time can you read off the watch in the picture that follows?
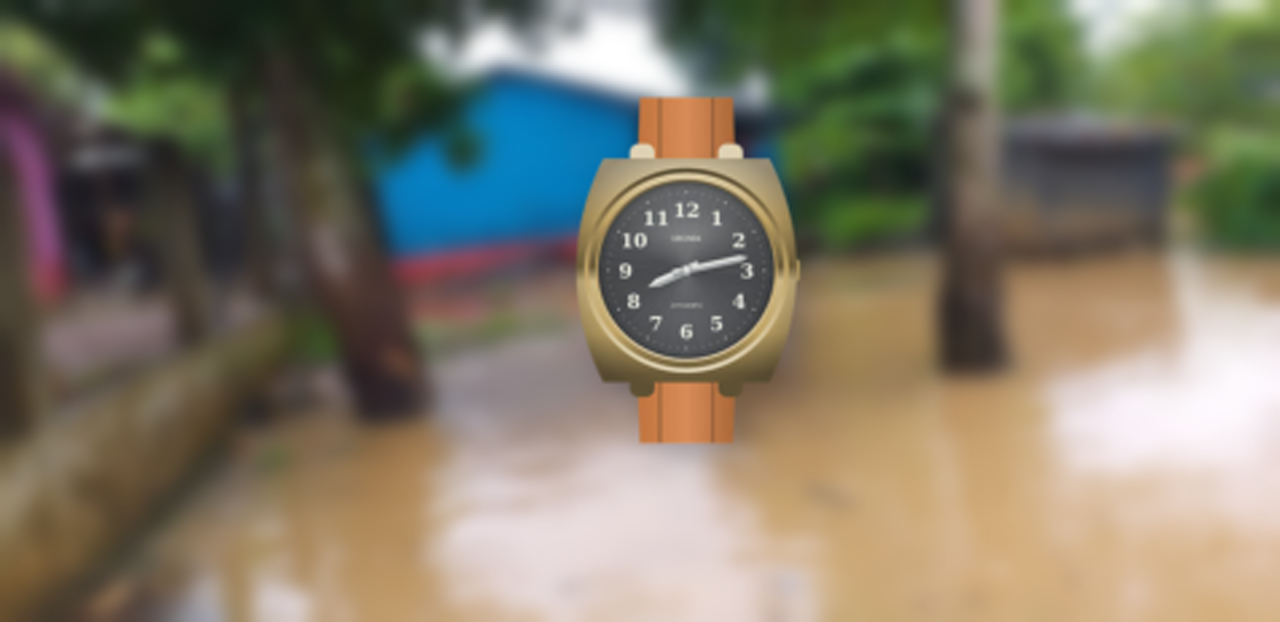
8:13
